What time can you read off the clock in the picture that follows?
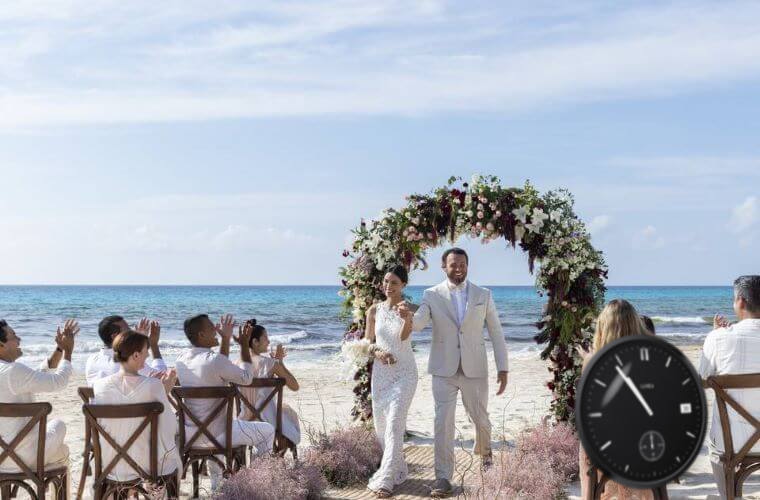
10:54
